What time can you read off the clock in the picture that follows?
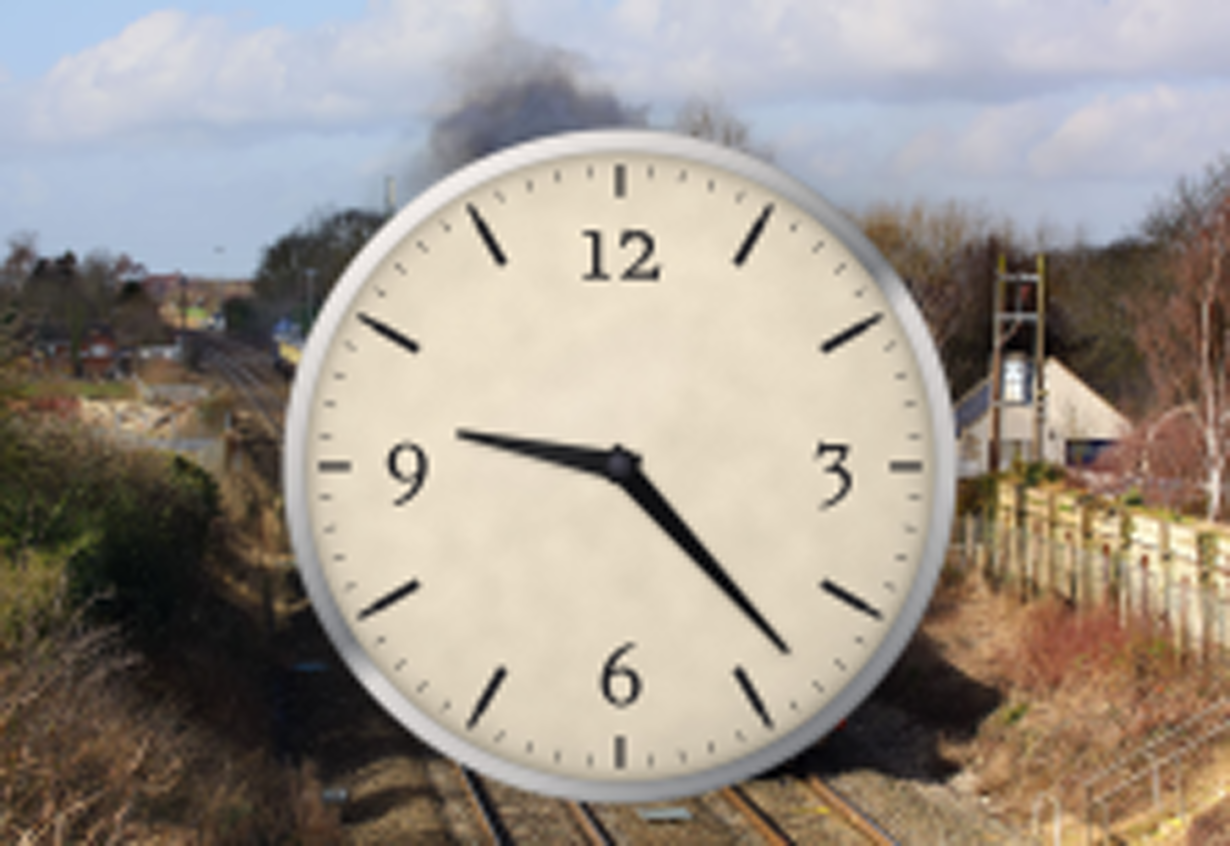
9:23
